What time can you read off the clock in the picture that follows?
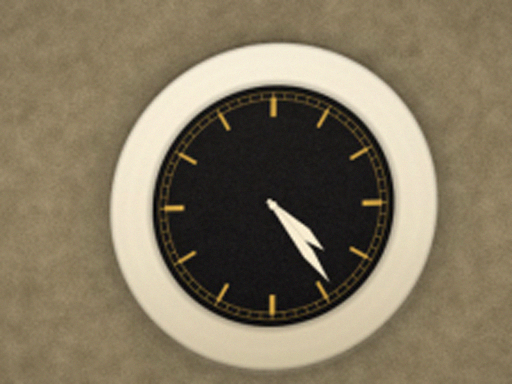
4:24
